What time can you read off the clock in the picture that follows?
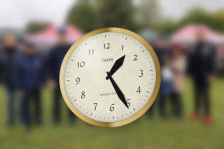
1:26
